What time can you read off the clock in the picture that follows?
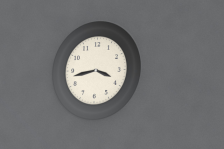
3:43
